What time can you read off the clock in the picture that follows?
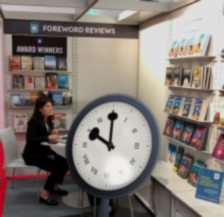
10:00
